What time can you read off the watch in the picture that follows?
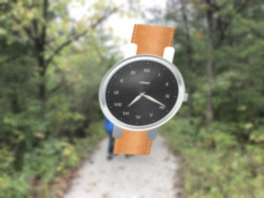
7:19
